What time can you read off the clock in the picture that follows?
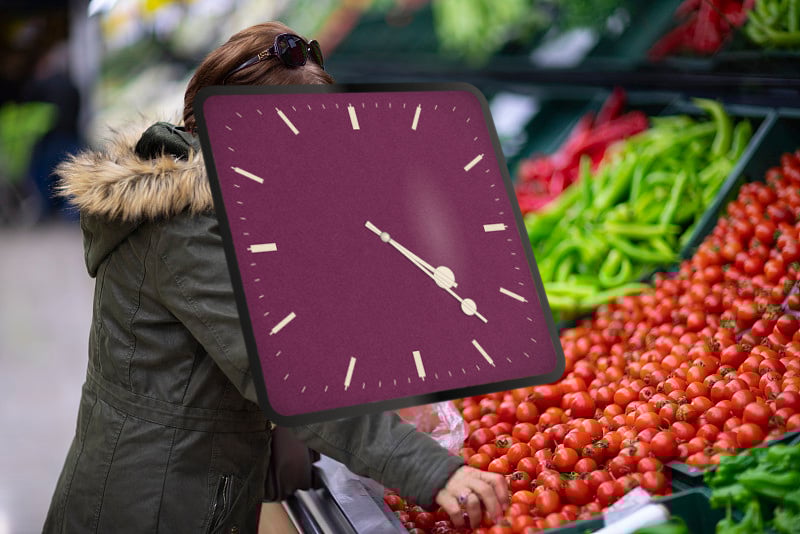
4:23
